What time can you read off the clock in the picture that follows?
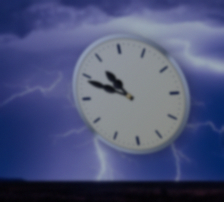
10:49
